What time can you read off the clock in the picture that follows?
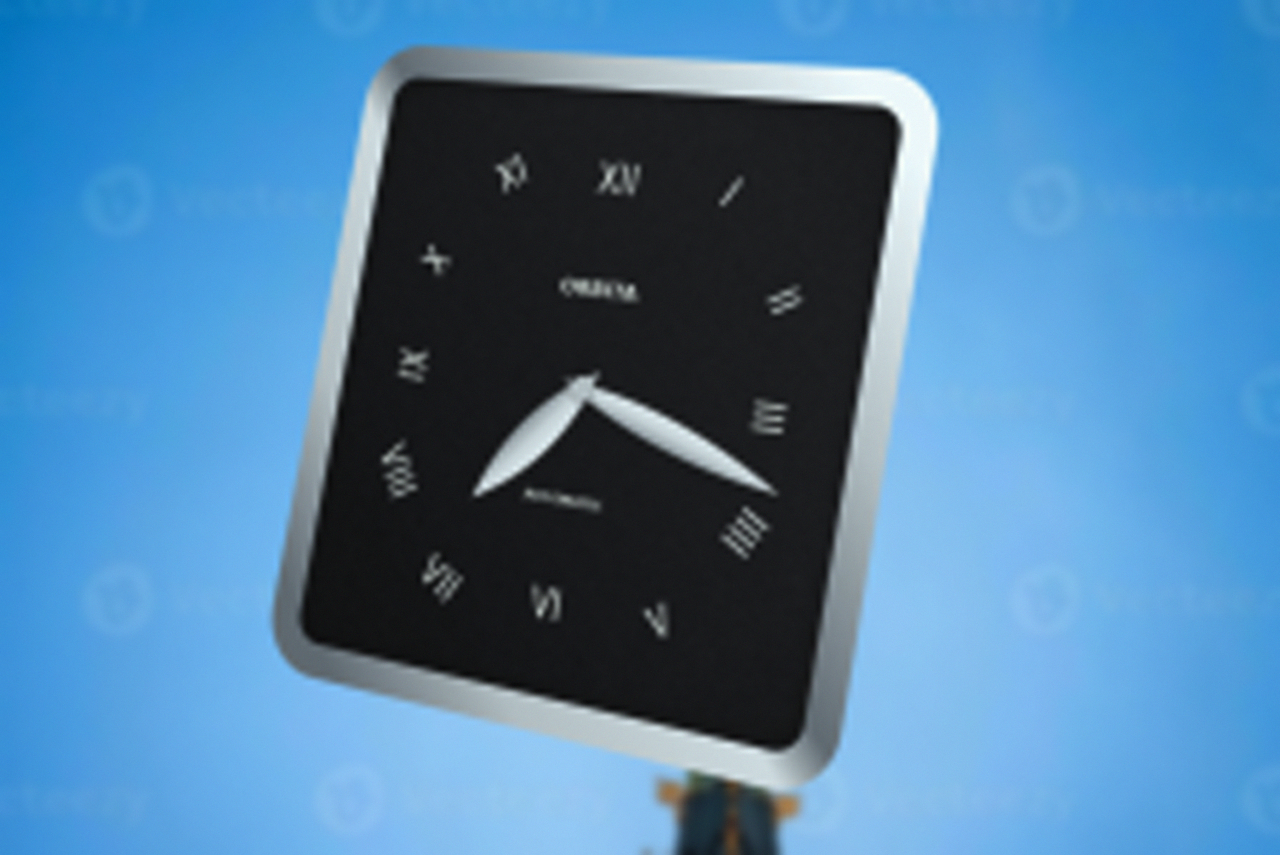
7:18
